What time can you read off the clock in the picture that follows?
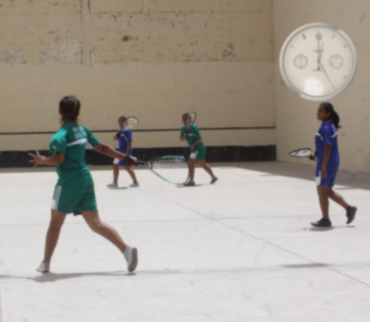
12:25
